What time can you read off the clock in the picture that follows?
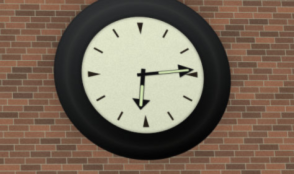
6:14
